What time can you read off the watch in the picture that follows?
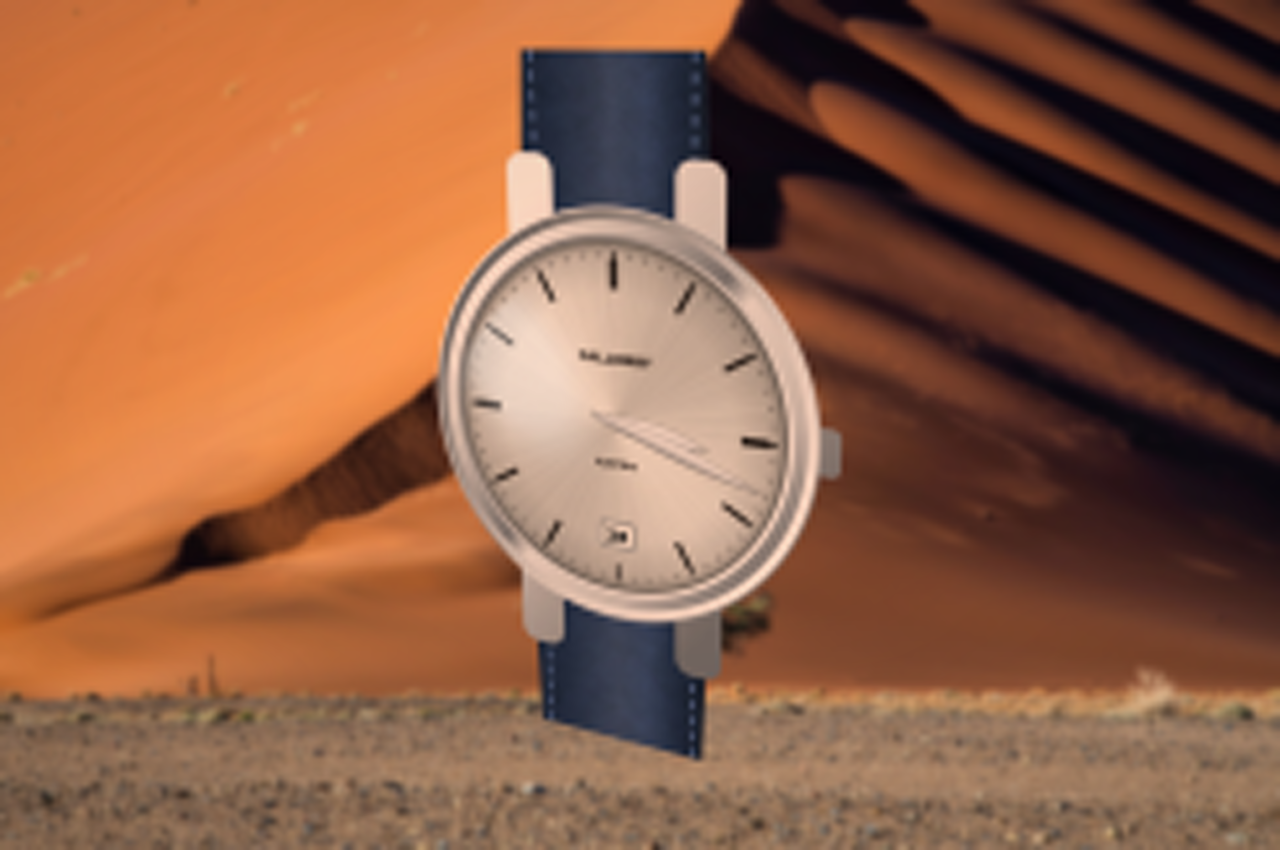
3:18
